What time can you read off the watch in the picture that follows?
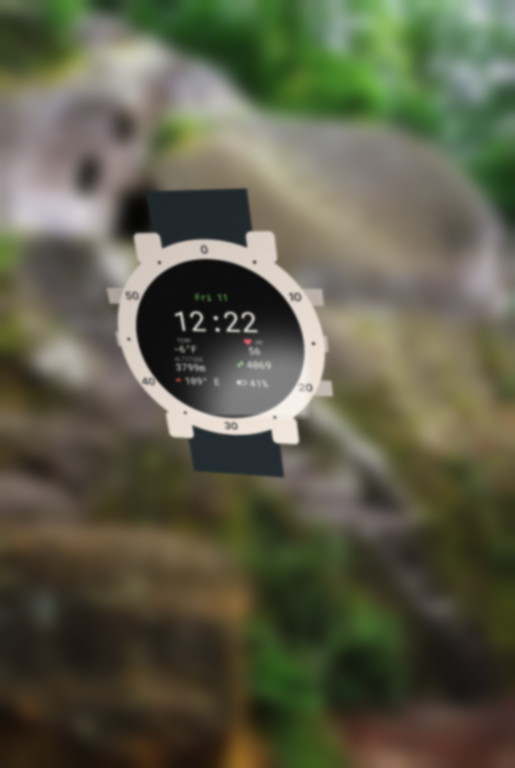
12:22
